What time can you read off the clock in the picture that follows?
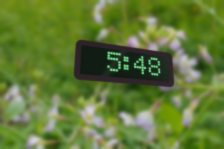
5:48
